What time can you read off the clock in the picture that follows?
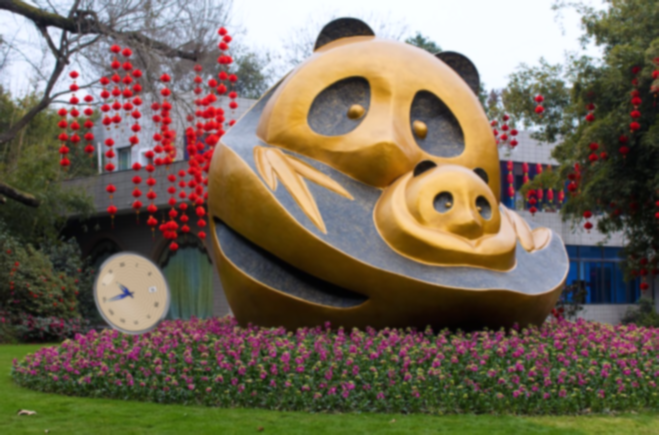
10:44
